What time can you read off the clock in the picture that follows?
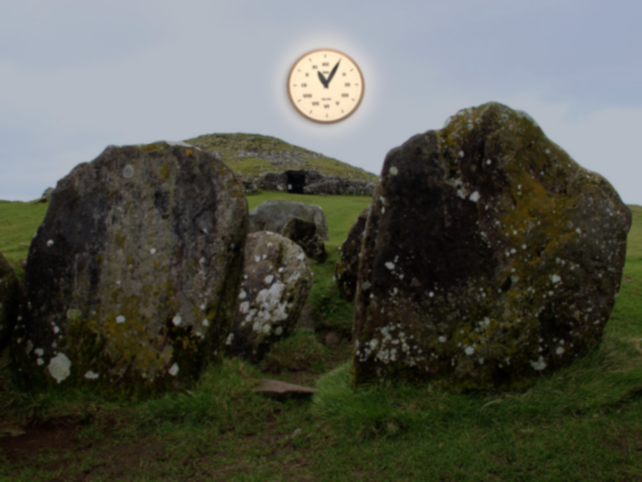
11:05
